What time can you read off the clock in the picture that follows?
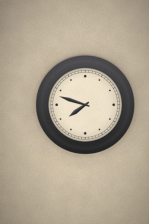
7:48
